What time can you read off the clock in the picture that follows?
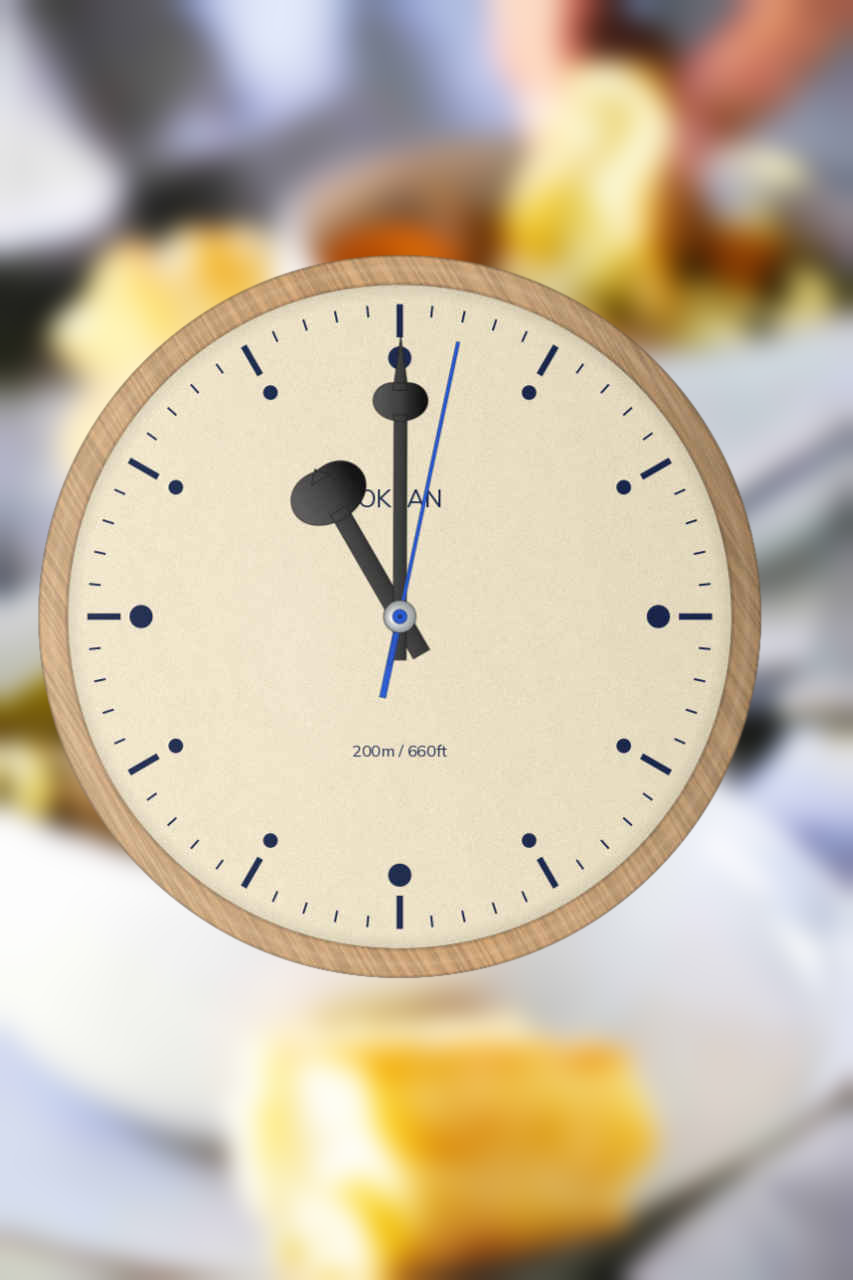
11:00:02
